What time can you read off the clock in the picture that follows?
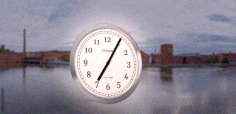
7:05
